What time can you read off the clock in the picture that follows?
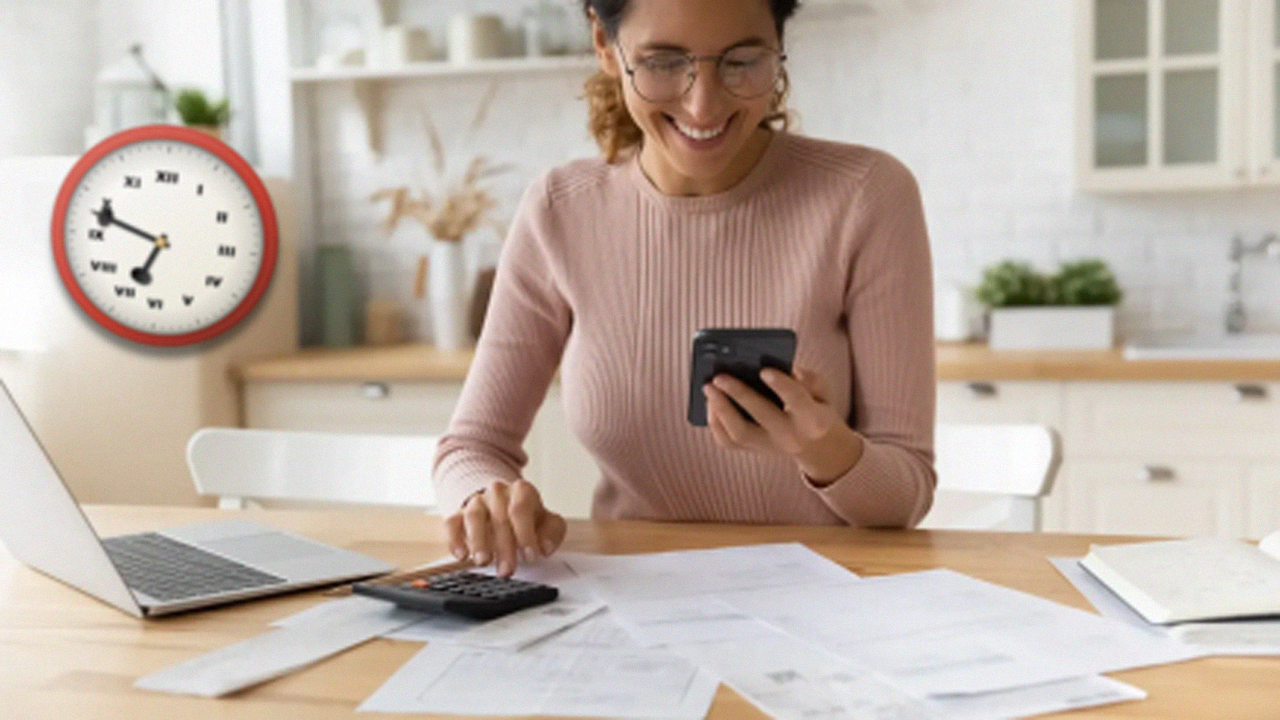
6:48
